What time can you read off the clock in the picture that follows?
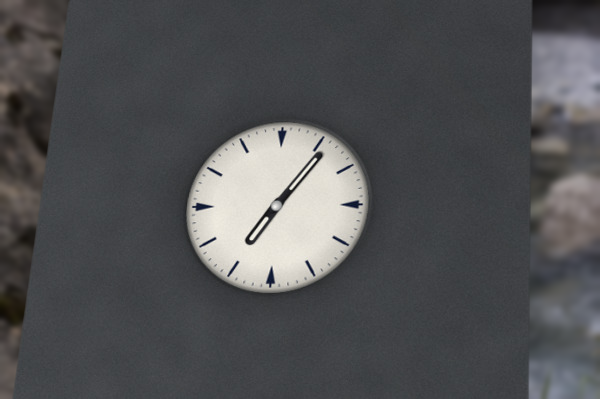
7:06
